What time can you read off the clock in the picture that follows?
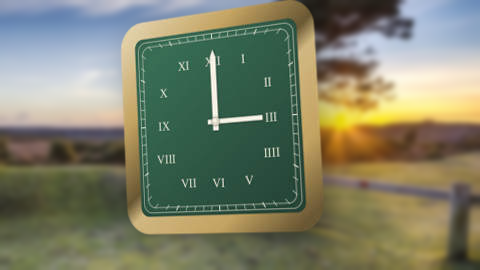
3:00
